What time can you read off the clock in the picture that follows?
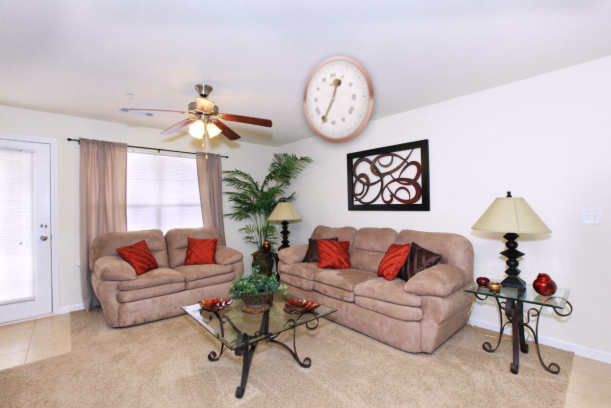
12:35
